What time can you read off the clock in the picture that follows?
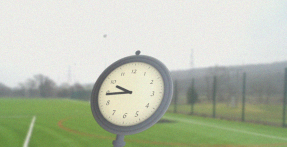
9:44
